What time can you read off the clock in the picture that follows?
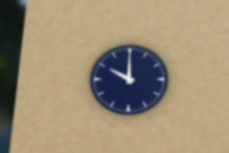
10:00
